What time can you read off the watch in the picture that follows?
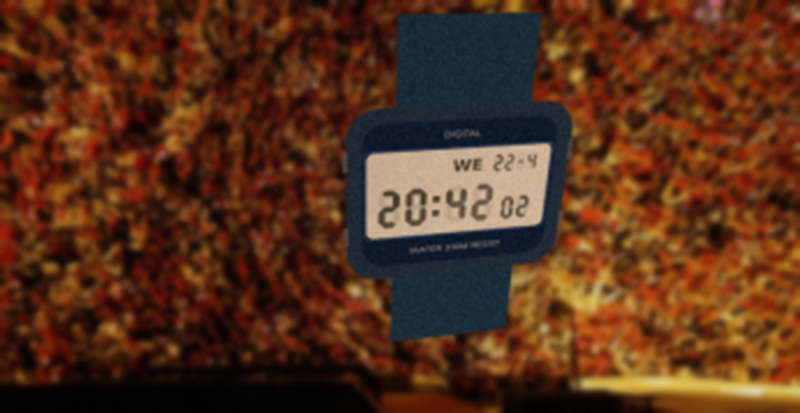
20:42:02
